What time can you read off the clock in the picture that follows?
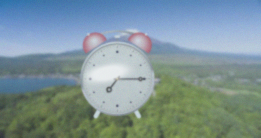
7:15
